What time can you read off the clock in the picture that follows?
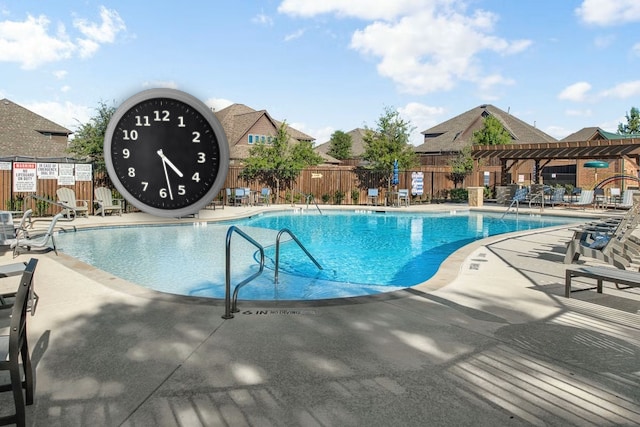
4:28
